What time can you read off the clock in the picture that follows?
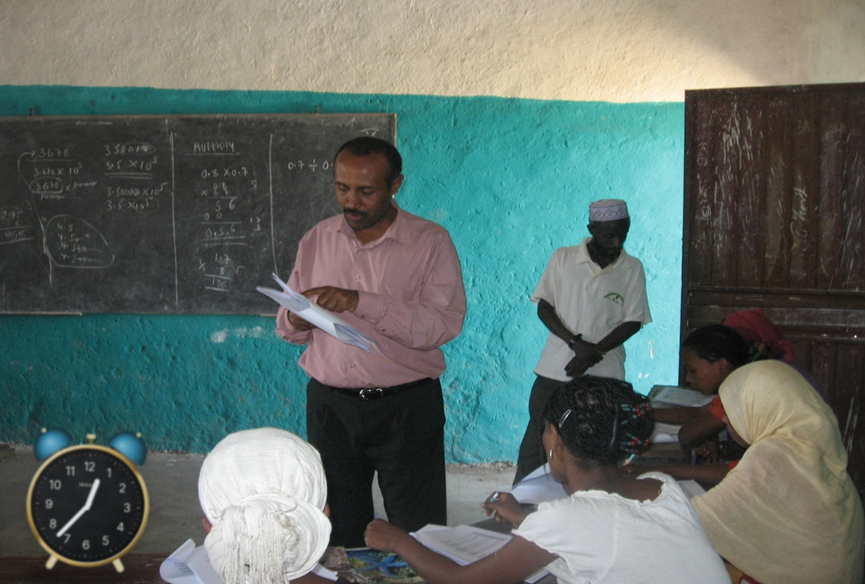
12:37
